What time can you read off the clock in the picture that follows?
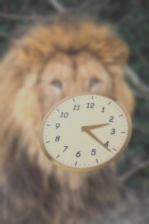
2:21
